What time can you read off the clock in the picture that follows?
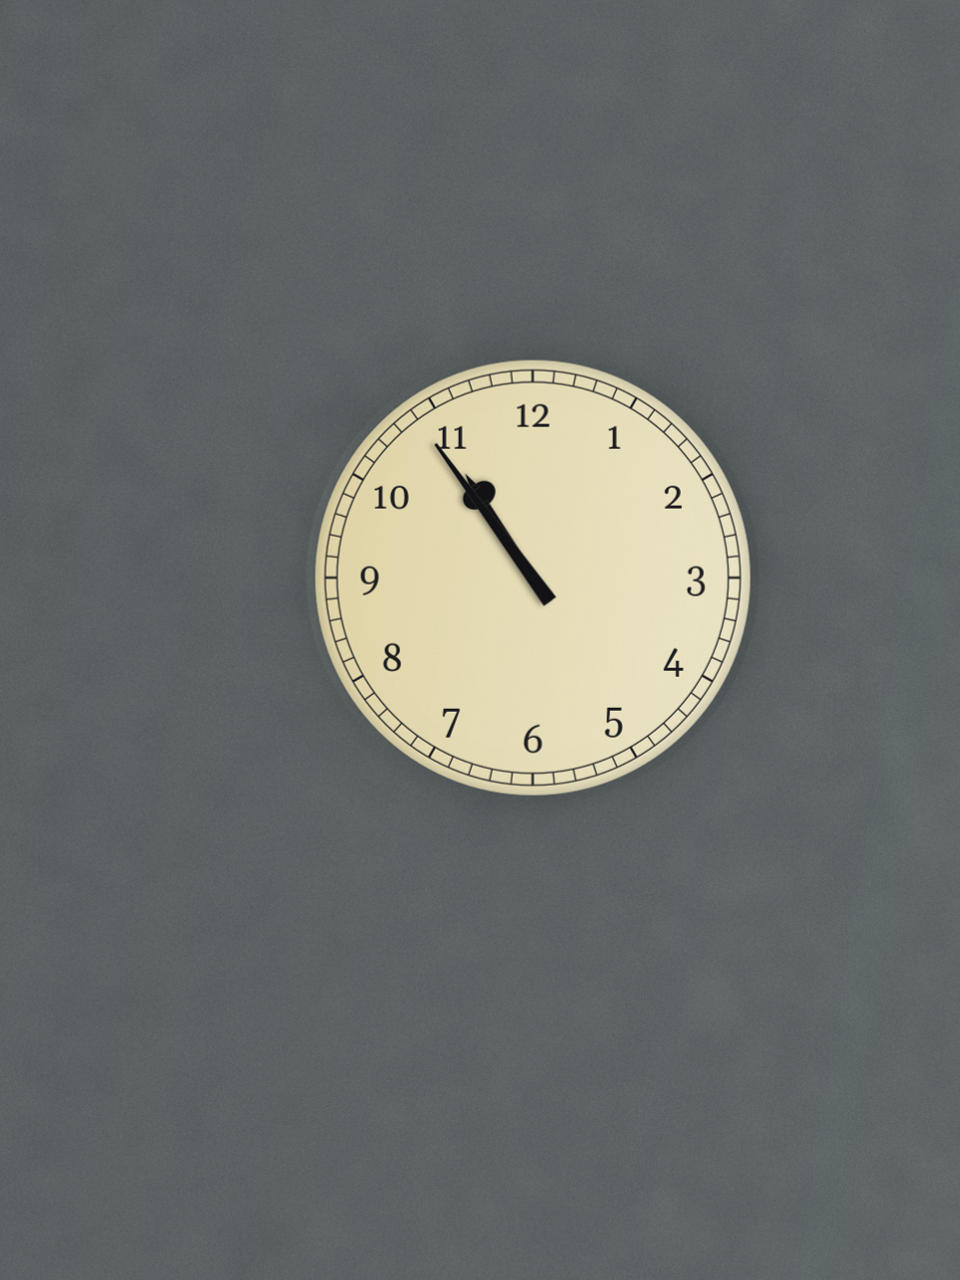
10:54
